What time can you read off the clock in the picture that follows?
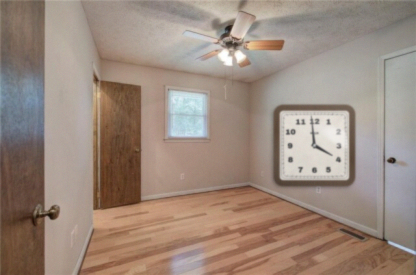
3:59
